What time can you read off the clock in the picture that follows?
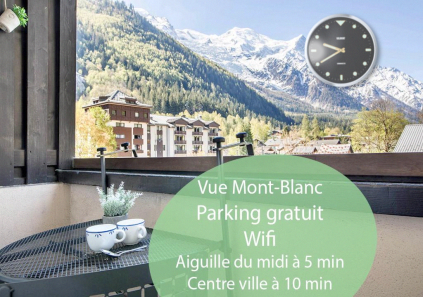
9:40
